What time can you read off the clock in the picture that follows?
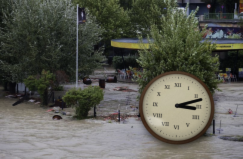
3:12
